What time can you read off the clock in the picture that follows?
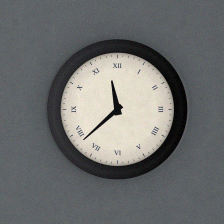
11:38
